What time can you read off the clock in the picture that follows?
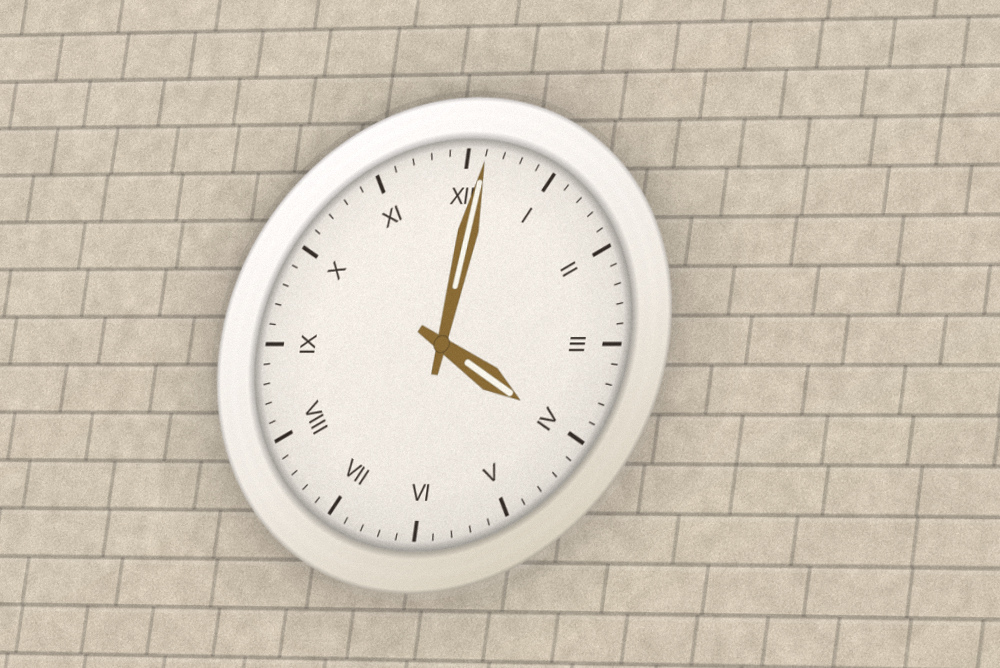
4:01
